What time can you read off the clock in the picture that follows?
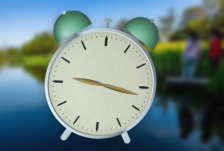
9:17
